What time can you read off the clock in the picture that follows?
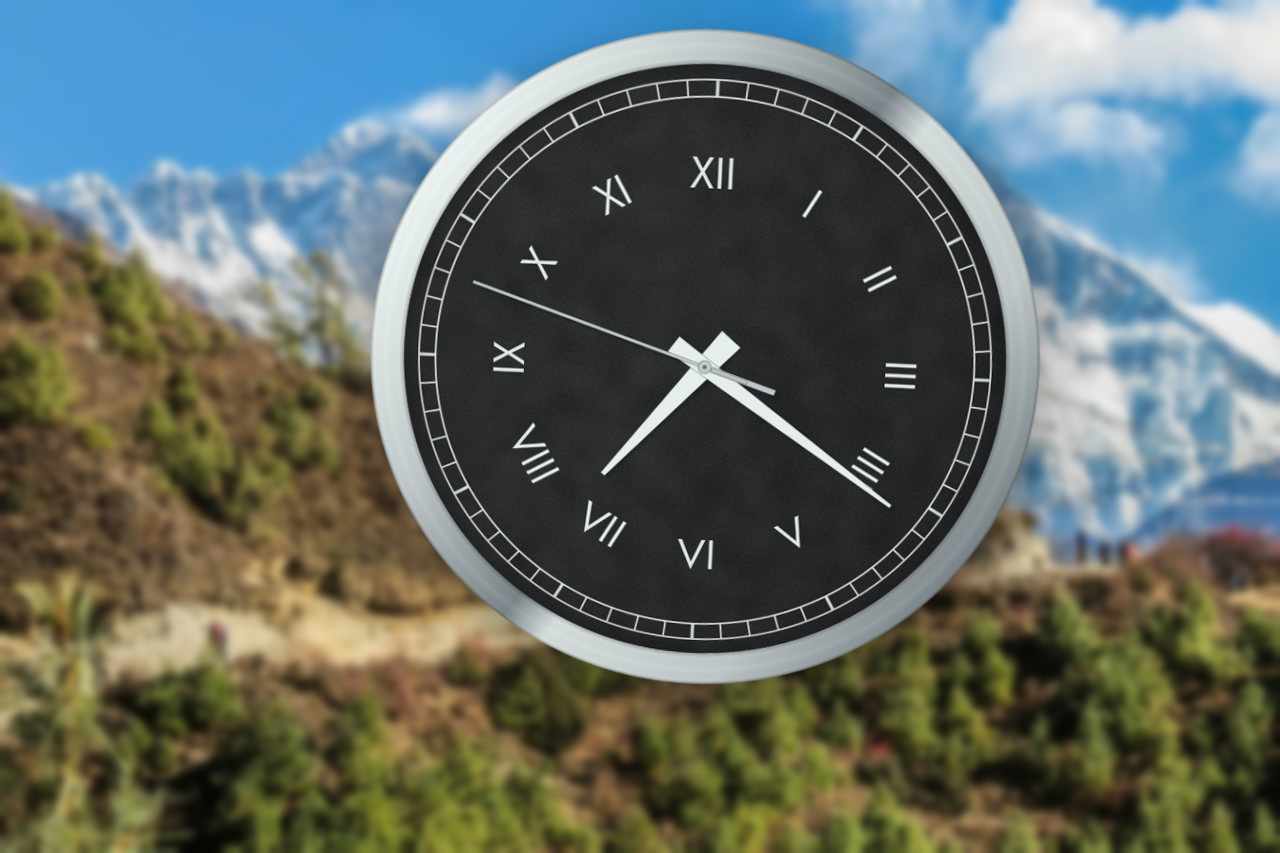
7:20:48
